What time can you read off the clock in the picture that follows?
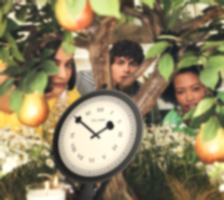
1:51
